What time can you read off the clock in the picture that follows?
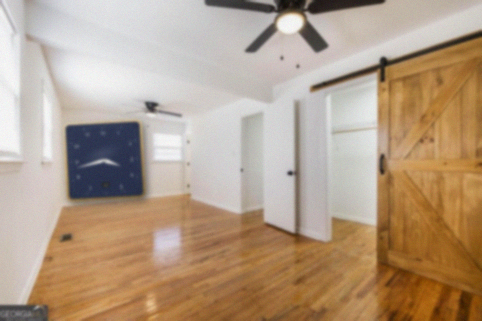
3:43
